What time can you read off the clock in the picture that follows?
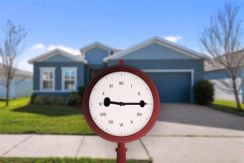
9:15
